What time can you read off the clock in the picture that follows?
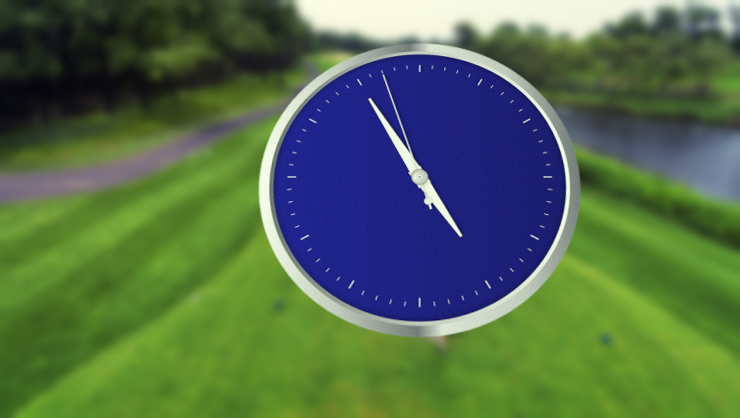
4:54:57
